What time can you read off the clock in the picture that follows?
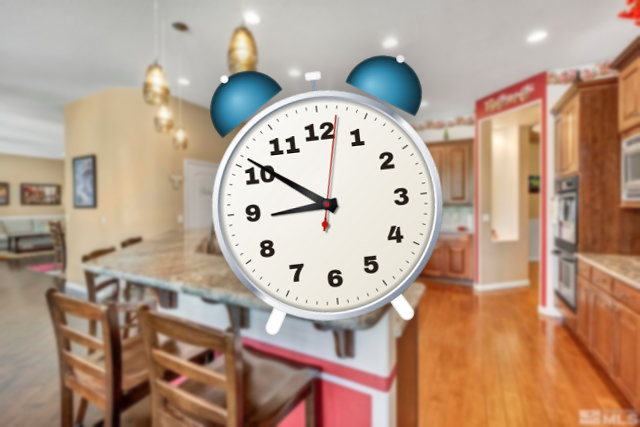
8:51:02
